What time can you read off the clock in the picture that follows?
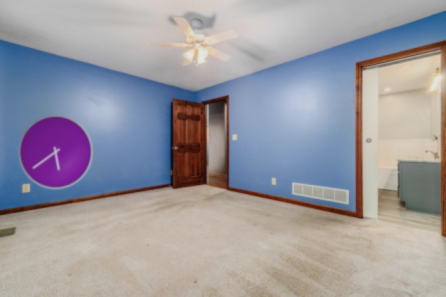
5:39
